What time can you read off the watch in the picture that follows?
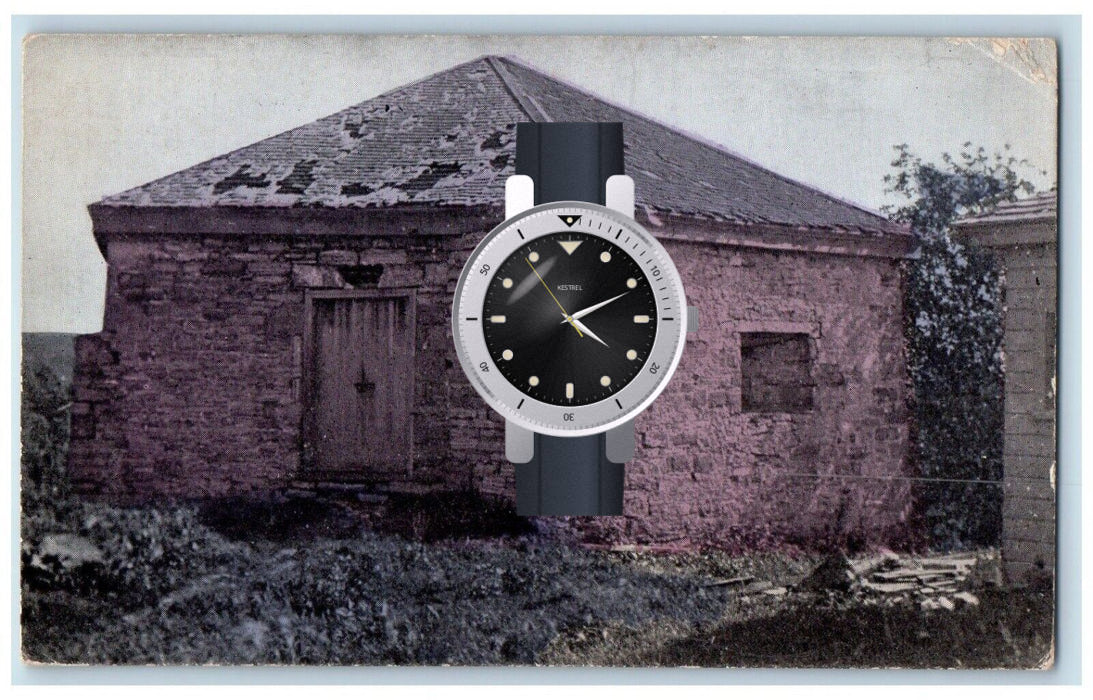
4:10:54
